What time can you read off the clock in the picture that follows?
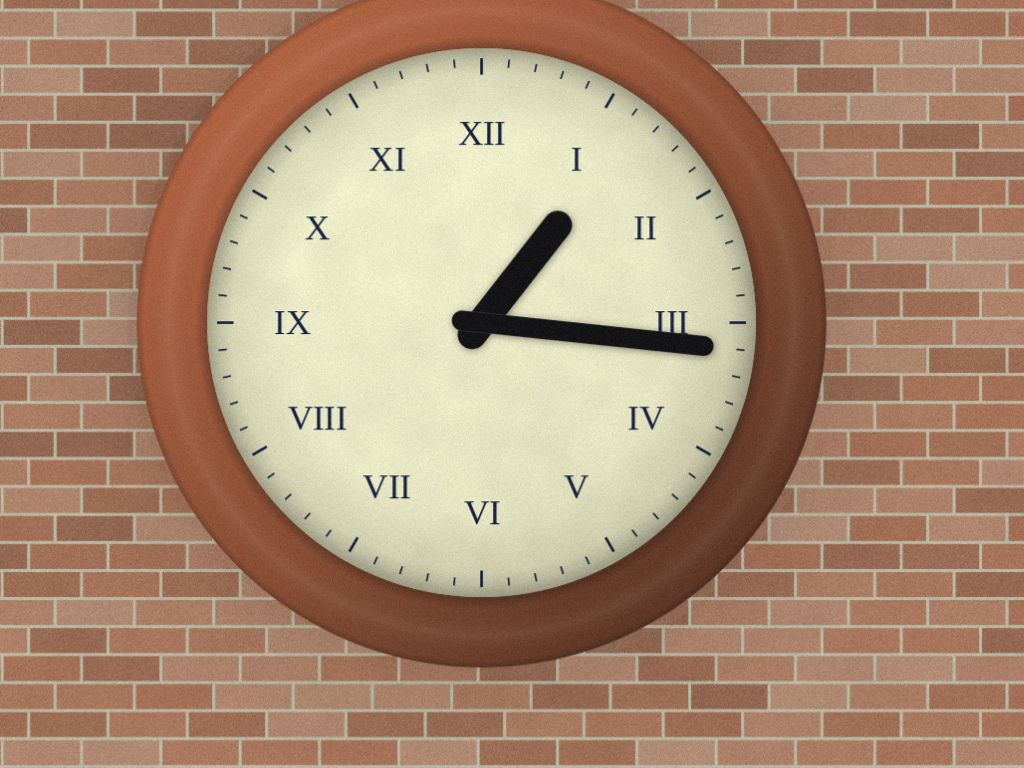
1:16
